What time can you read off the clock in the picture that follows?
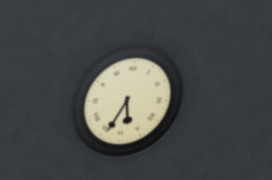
5:34
